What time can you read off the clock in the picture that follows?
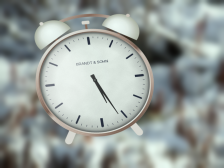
5:26
